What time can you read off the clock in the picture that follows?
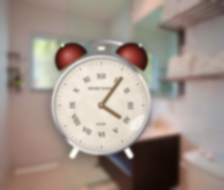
4:06
